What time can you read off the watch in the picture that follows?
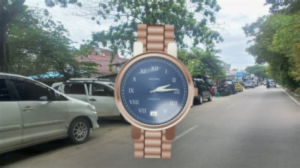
2:14
